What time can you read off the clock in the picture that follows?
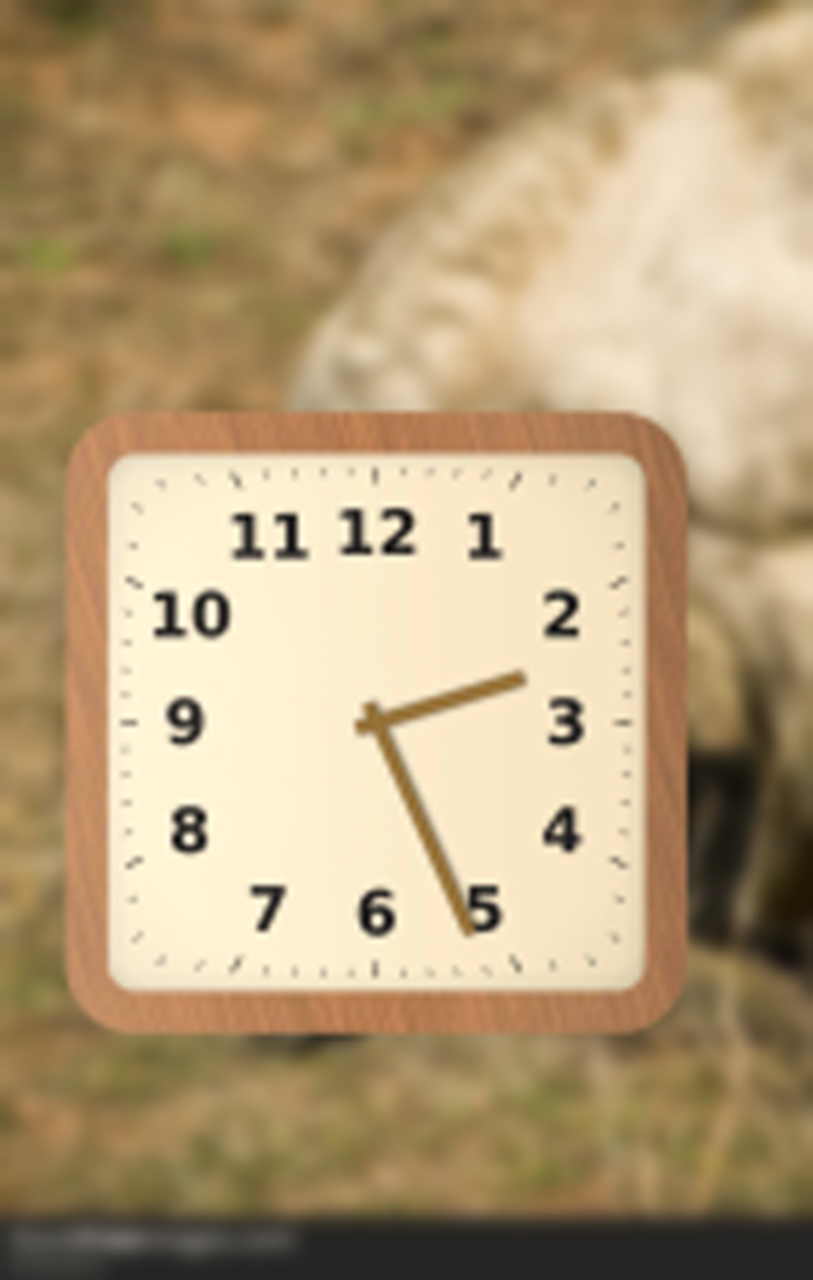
2:26
